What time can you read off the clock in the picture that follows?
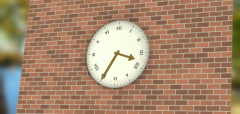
3:35
